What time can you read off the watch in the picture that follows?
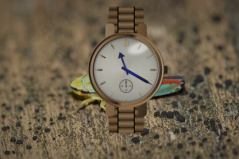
11:20
